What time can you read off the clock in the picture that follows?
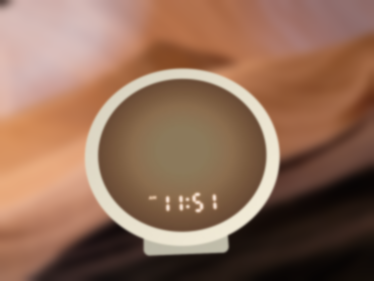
11:51
